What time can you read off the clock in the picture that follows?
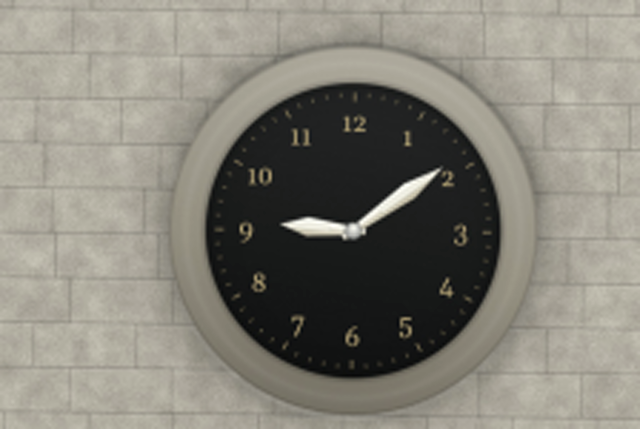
9:09
